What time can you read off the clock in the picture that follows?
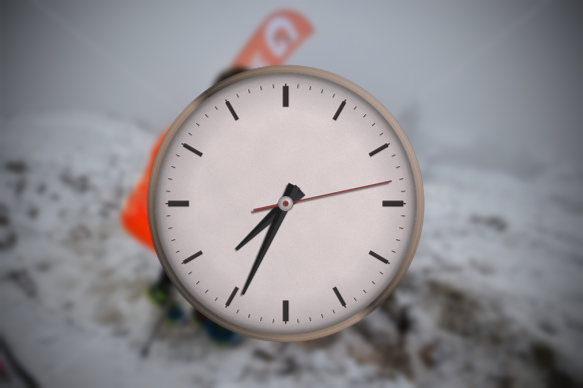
7:34:13
